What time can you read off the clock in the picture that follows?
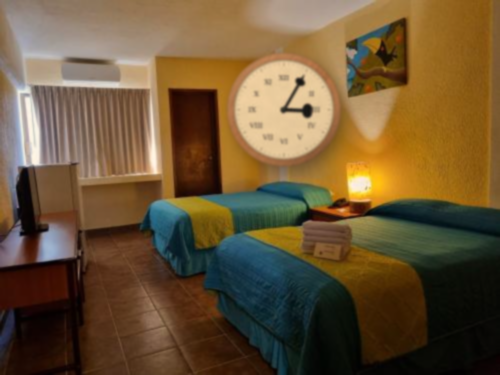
3:05
